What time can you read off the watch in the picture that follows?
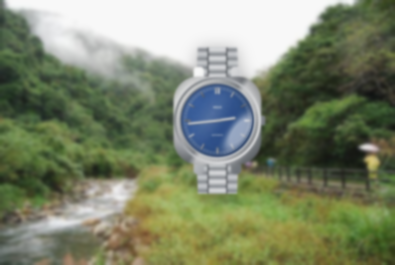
2:44
